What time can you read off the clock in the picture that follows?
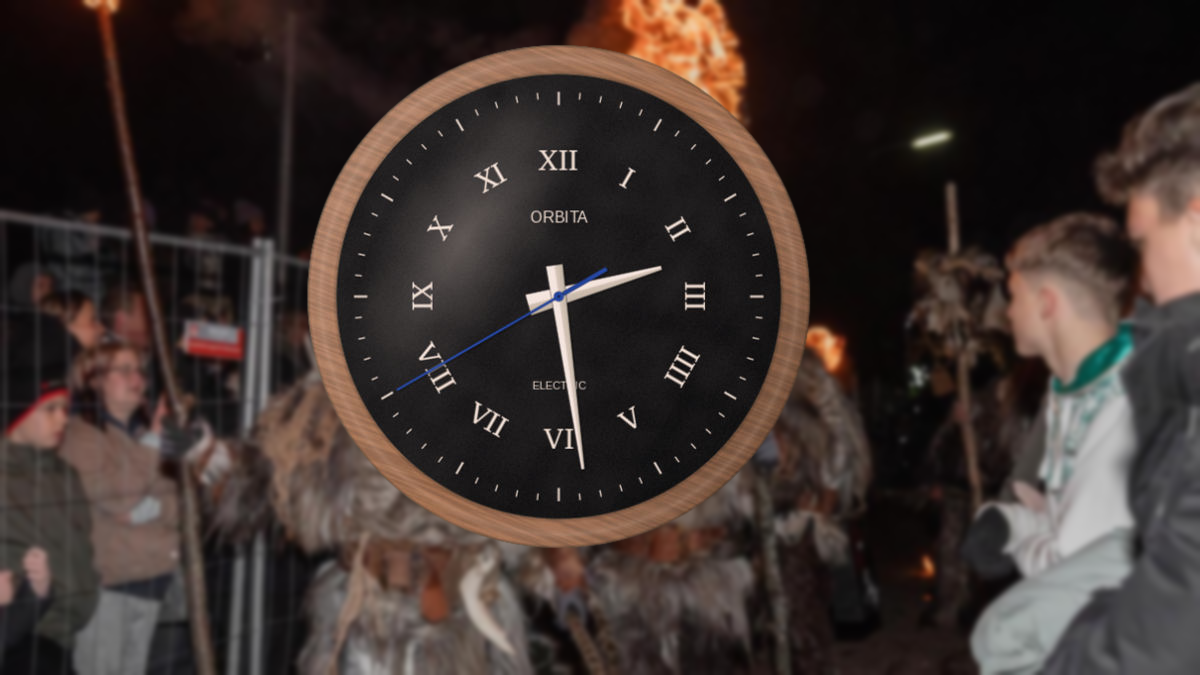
2:28:40
